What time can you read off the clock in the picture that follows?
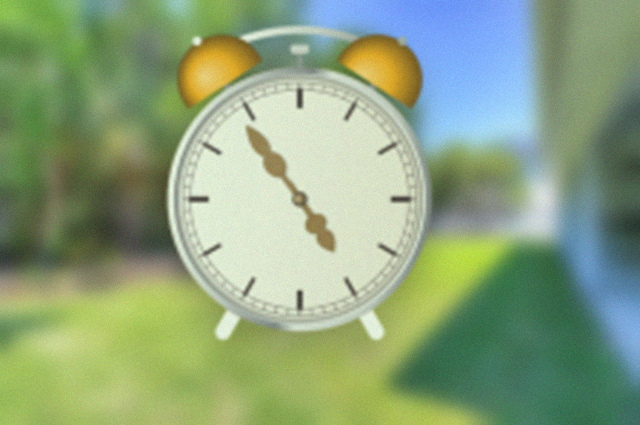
4:54
